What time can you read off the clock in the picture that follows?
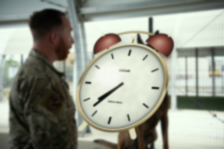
7:37
